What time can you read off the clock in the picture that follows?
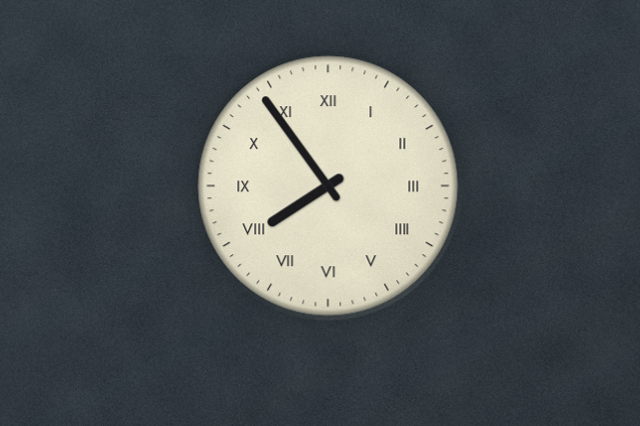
7:54
